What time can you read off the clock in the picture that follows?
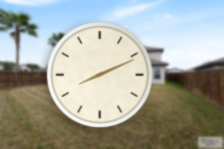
8:11
